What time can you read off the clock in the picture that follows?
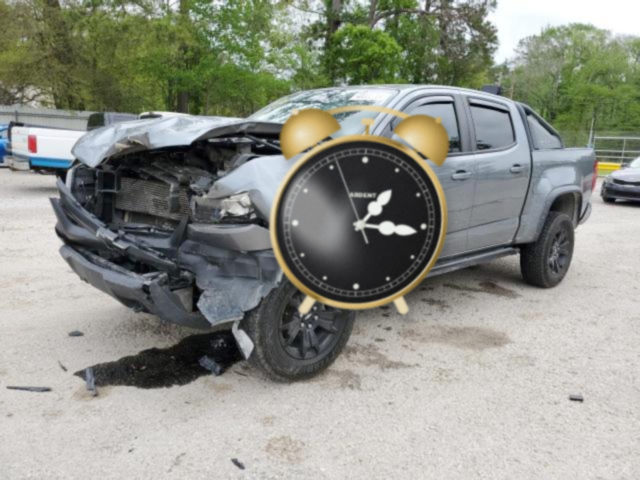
1:15:56
